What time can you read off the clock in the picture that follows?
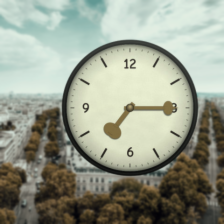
7:15
